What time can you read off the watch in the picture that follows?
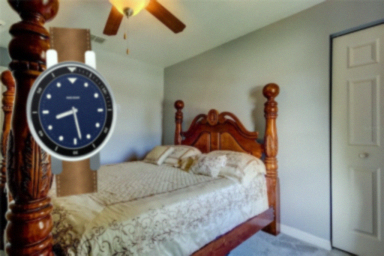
8:28
